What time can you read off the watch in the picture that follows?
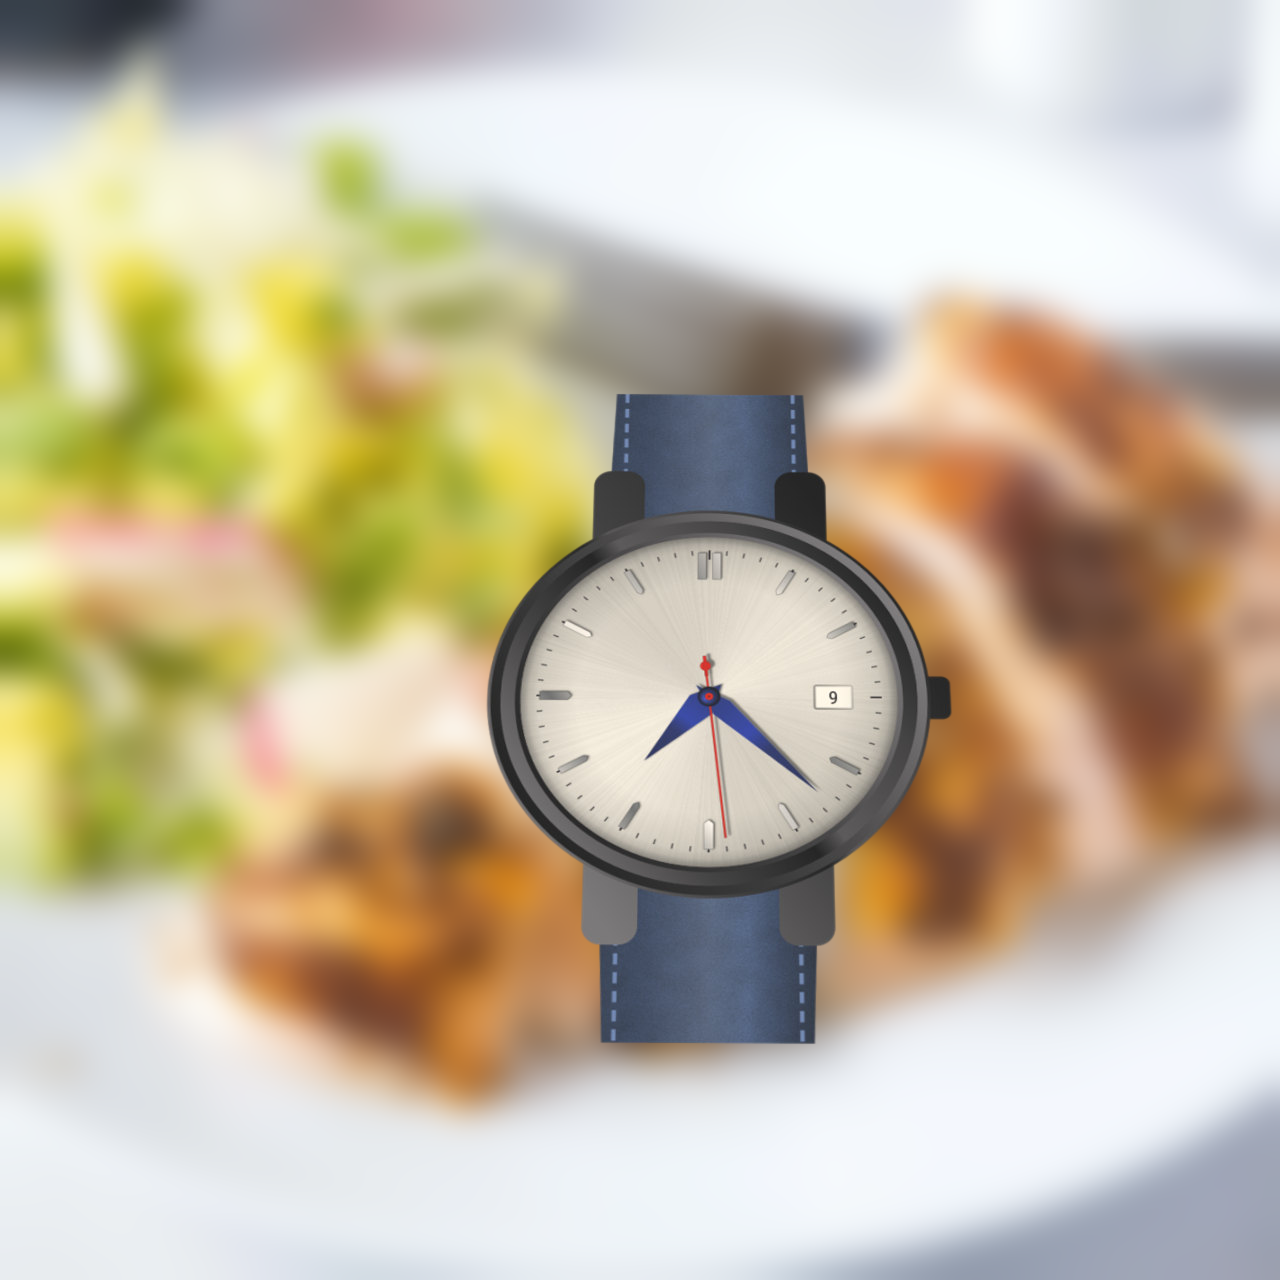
7:22:29
